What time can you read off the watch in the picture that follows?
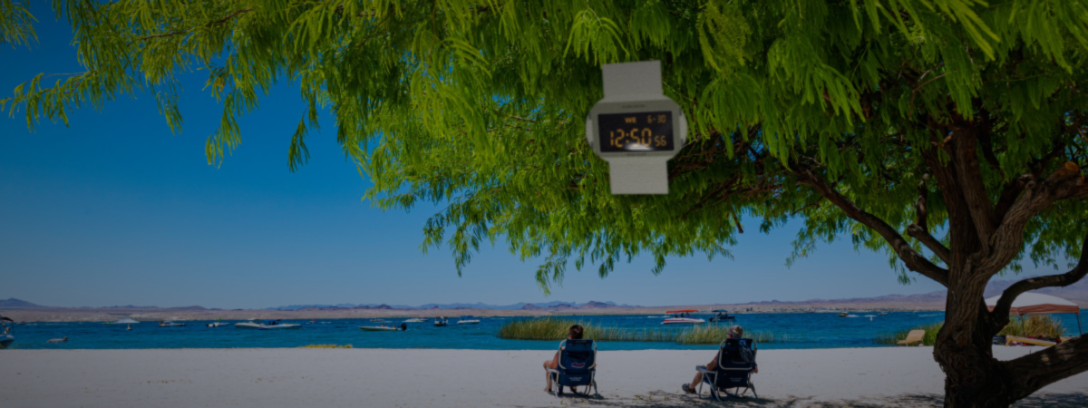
12:50
